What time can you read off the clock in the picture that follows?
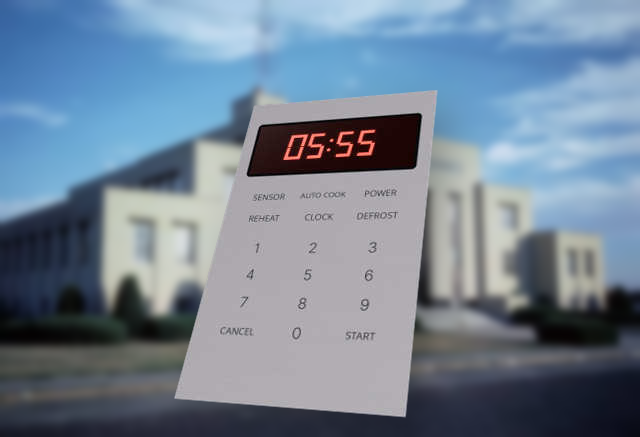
5:55
